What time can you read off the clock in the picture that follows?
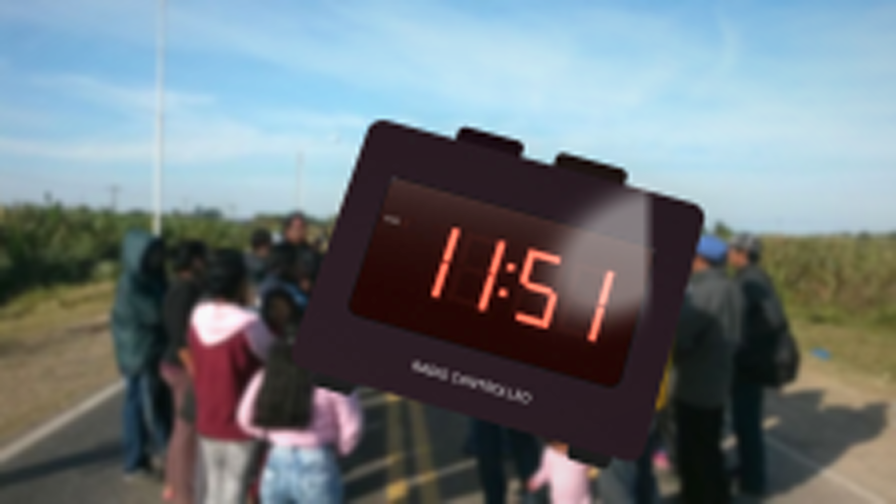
11:51
